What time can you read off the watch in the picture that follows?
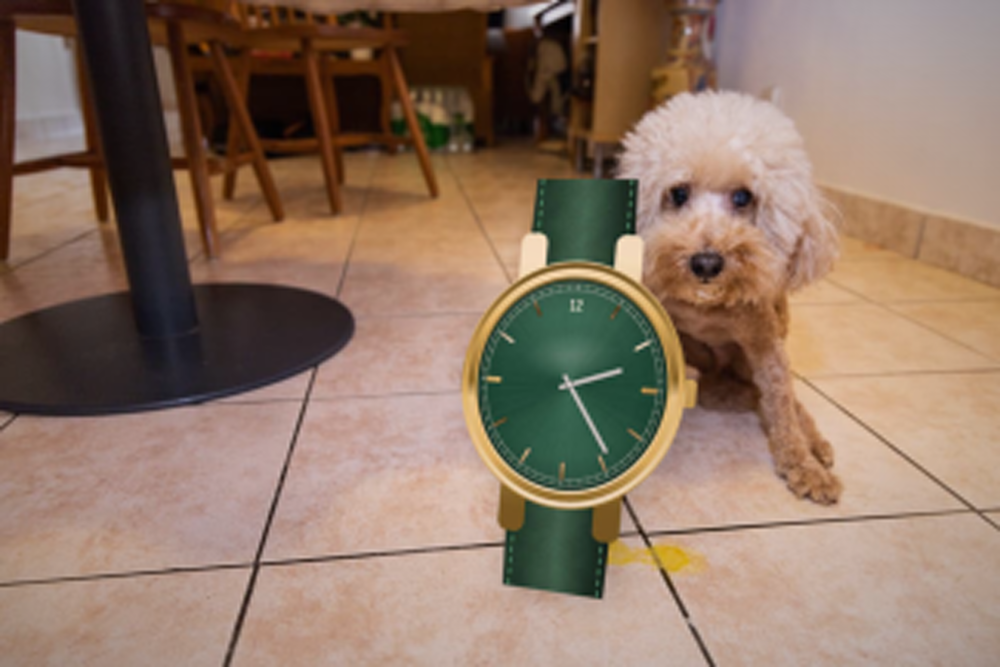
2:24
